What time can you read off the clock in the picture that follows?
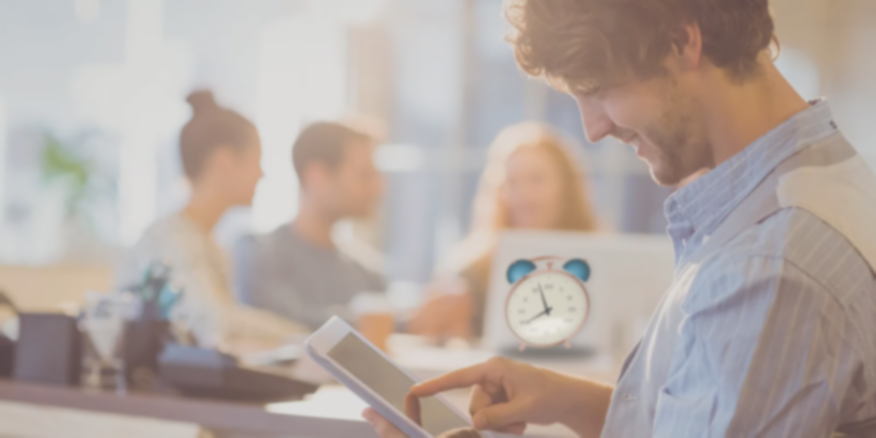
7:57
